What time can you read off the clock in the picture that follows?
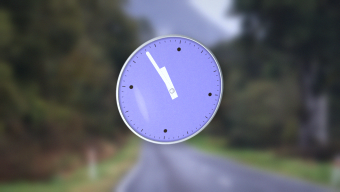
10:53
